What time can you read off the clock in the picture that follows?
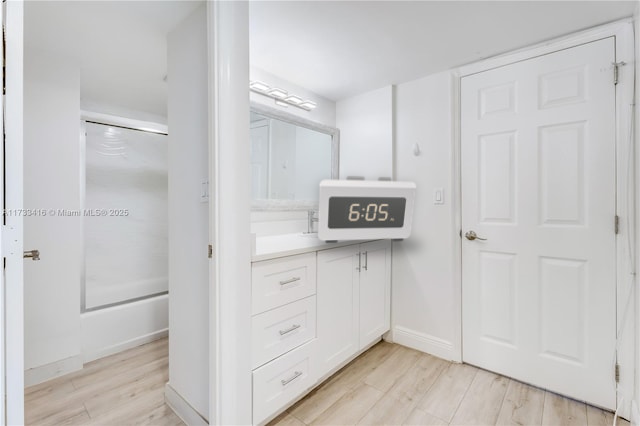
6:05
